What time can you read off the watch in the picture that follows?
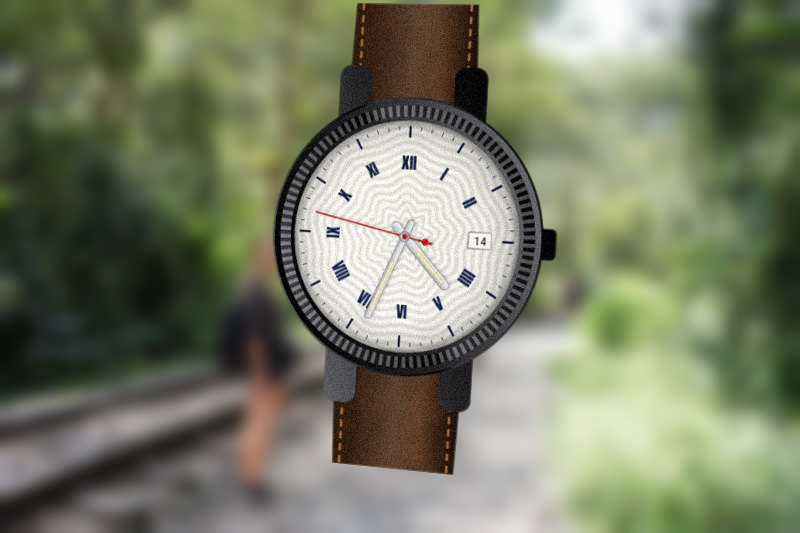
4:33:47
